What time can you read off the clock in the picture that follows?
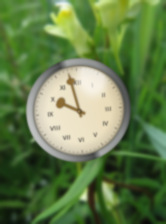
9:58
